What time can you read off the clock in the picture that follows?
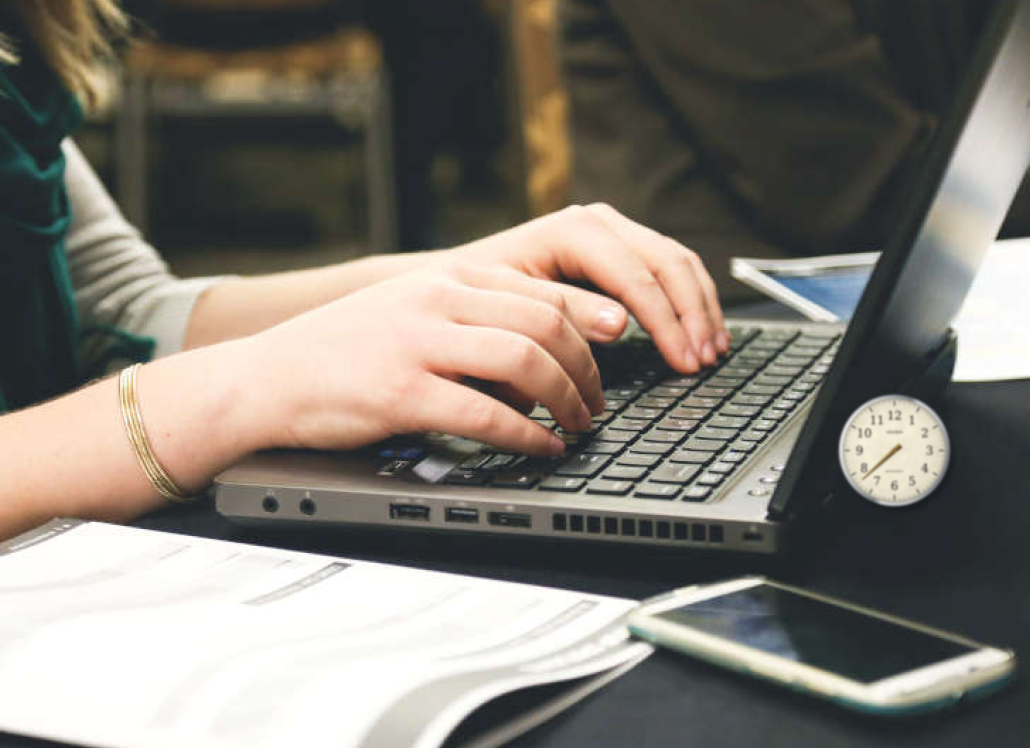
7:38
